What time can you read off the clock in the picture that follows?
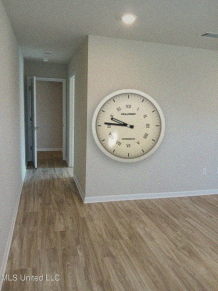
9:46
